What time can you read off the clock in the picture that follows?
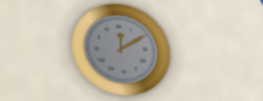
12:10
